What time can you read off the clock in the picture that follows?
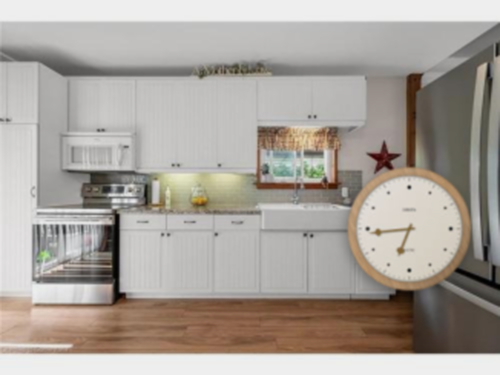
6:44
